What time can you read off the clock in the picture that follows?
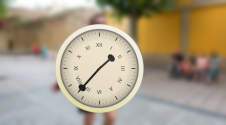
1:37
